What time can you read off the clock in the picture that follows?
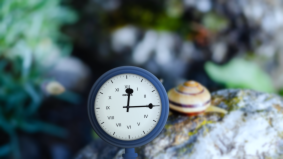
12:15
